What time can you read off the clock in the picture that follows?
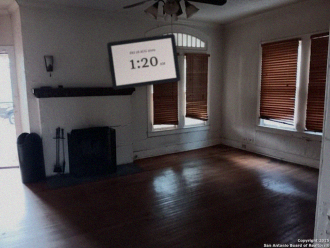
1:20
